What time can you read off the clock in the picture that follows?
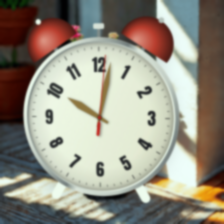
10:02:01
